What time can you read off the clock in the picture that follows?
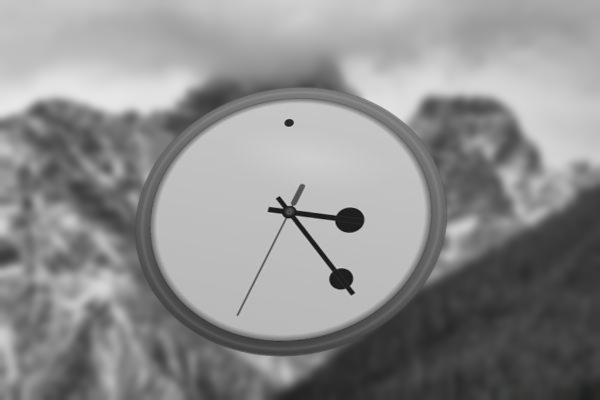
3:24:34
